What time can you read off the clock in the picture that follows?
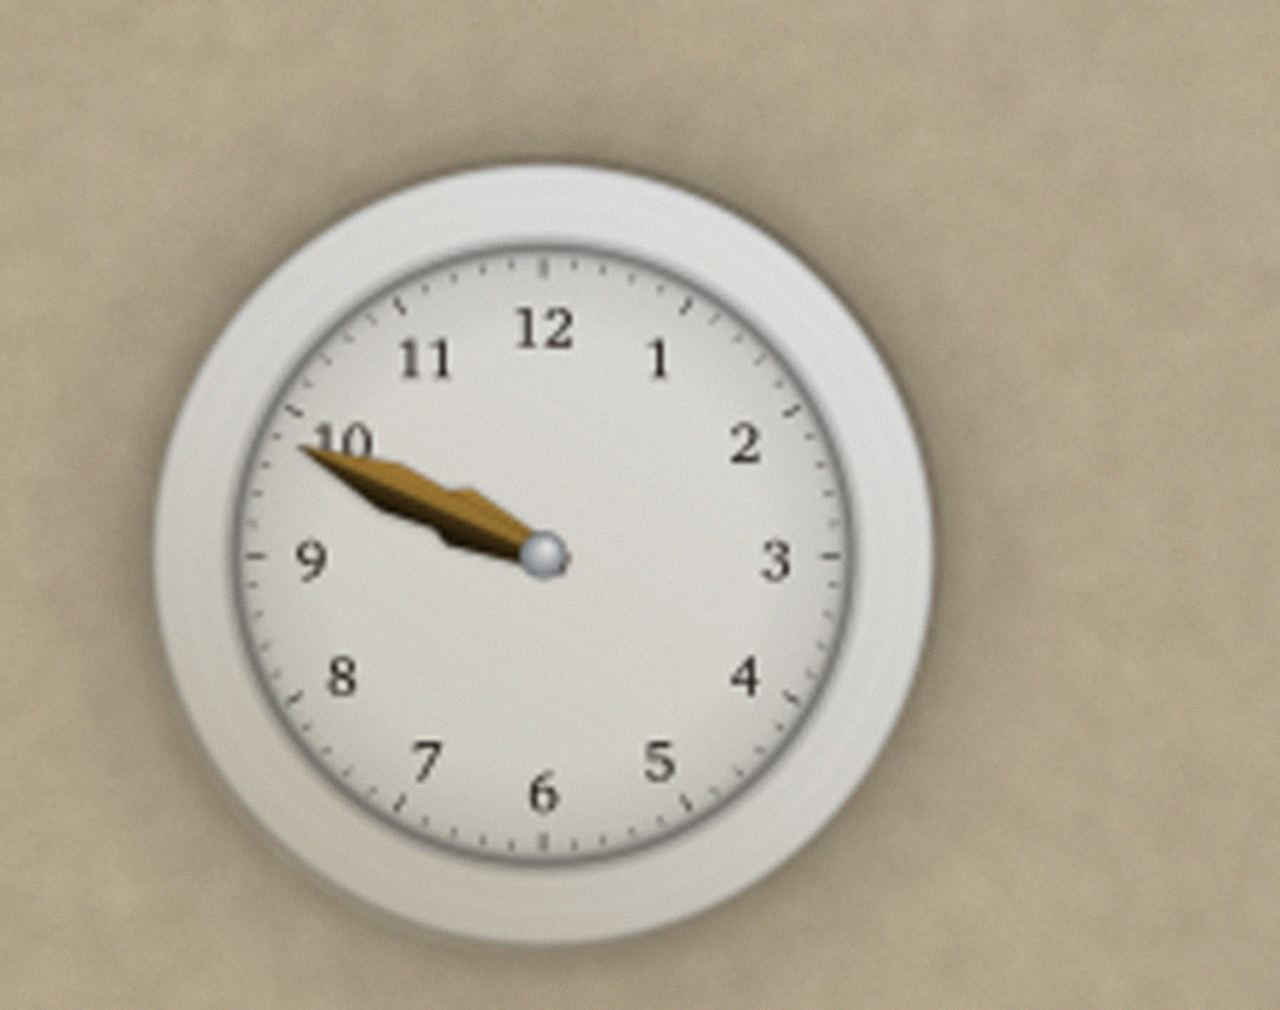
9:49
